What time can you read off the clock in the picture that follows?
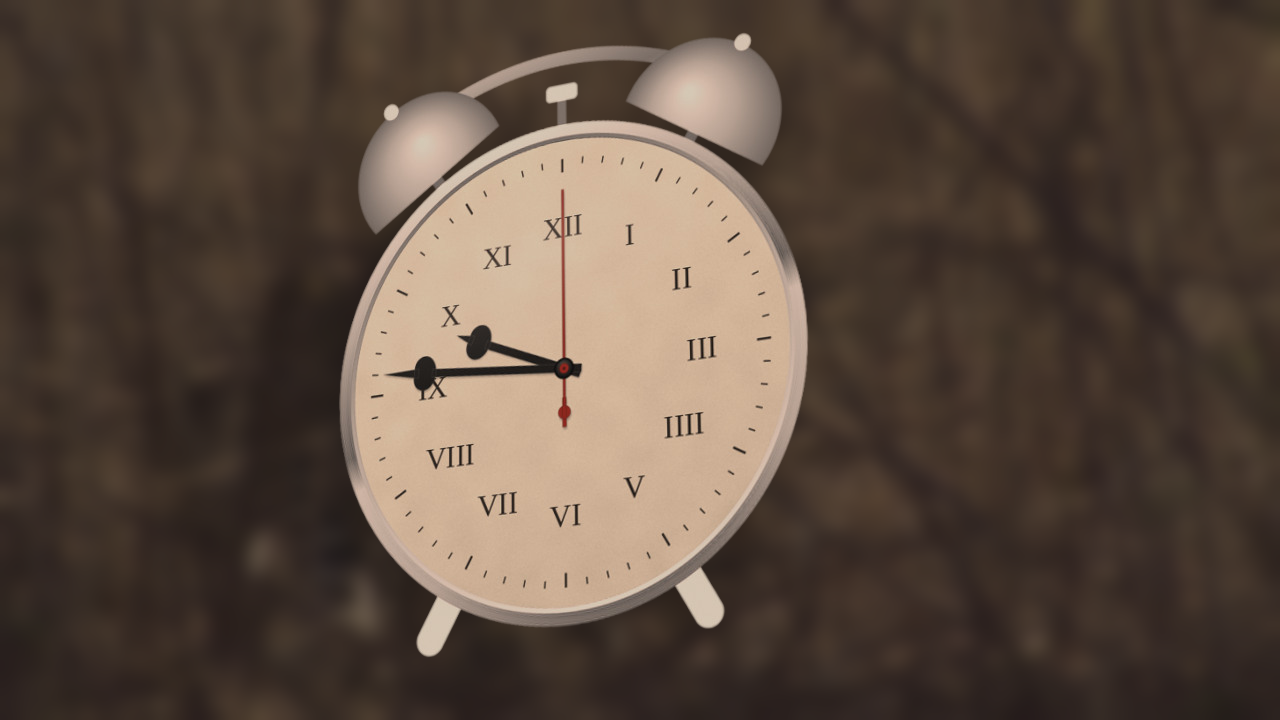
9:46:00
